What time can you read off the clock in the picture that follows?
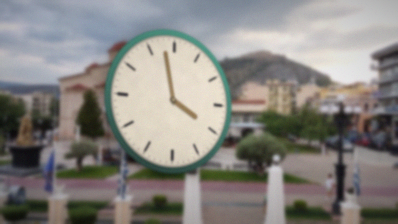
3:58
